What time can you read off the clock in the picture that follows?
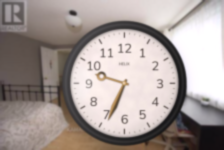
9:34
